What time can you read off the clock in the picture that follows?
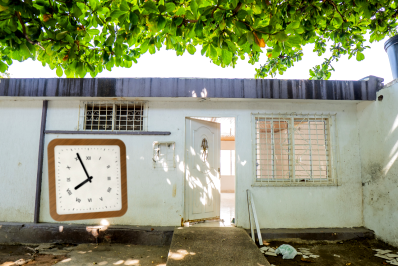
7:56
